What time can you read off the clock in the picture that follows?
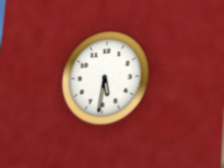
5:31
